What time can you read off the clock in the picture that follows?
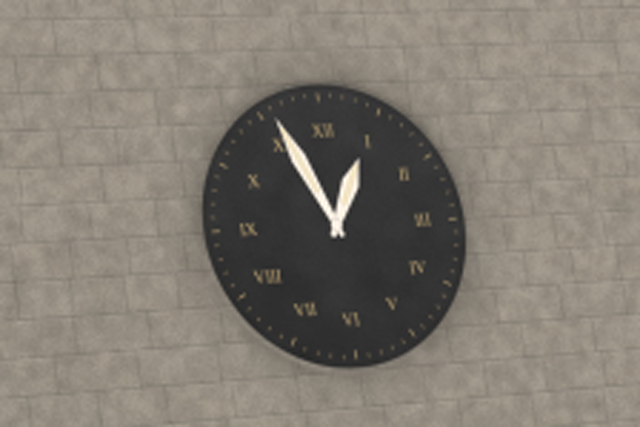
12:56
